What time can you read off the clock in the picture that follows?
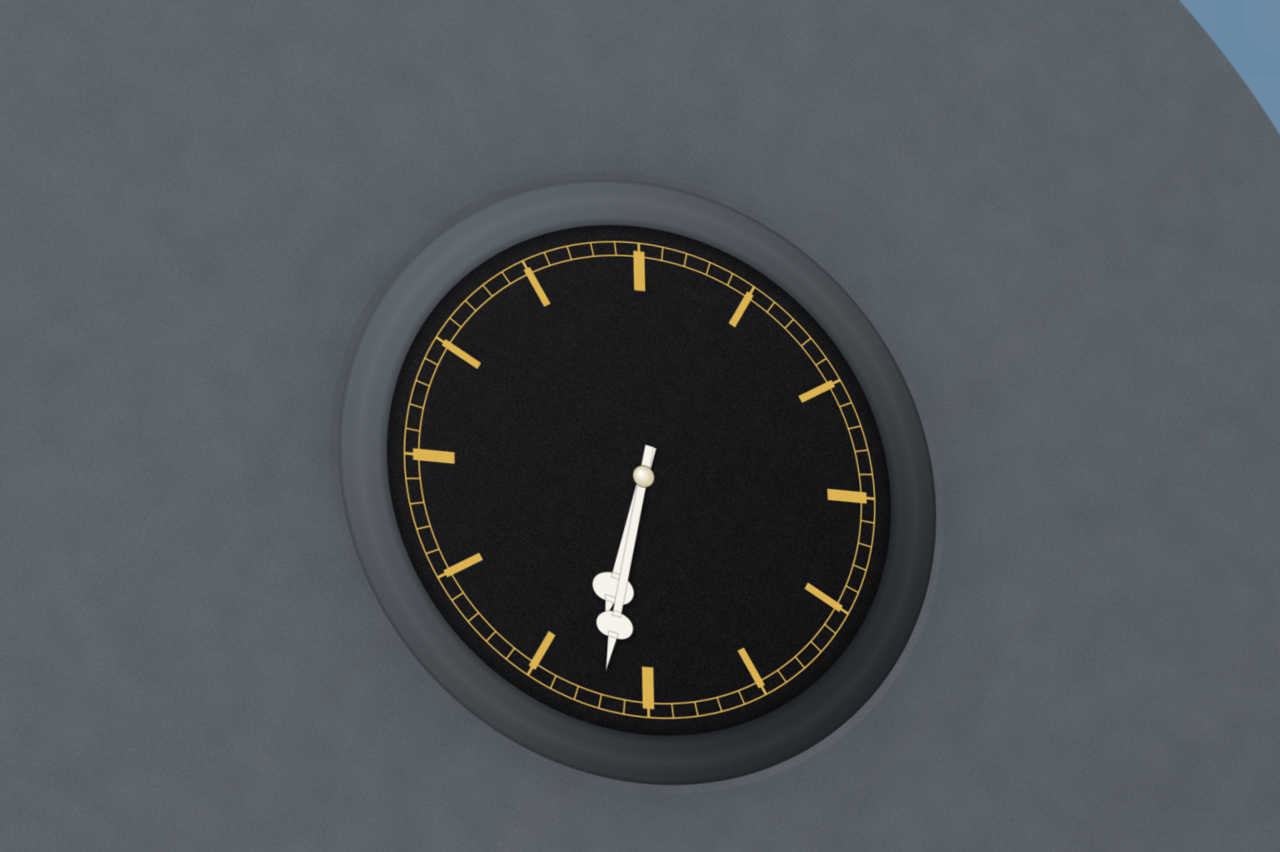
6:32
